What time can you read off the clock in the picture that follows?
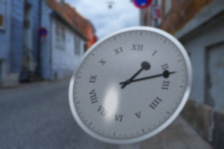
1:12
